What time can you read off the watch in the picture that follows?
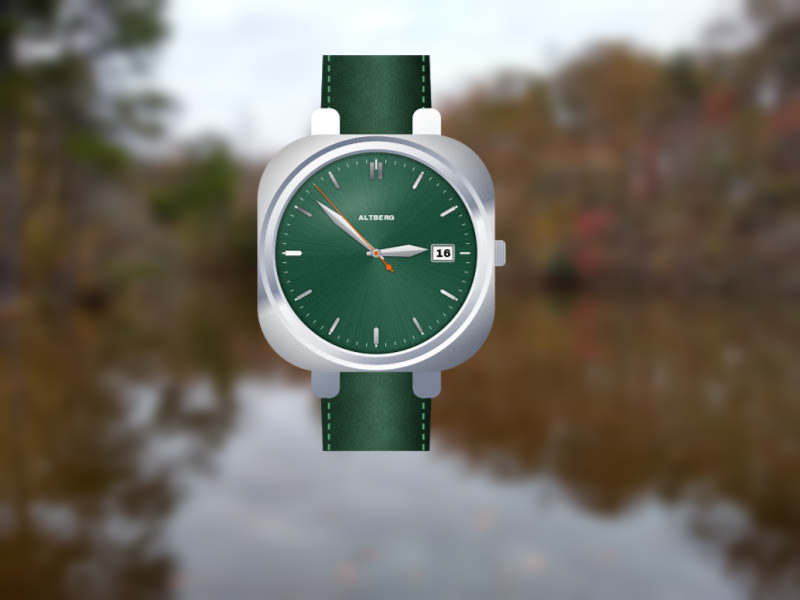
2:51:53
